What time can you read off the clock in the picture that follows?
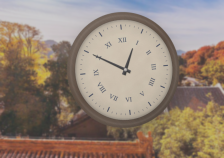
12:50
